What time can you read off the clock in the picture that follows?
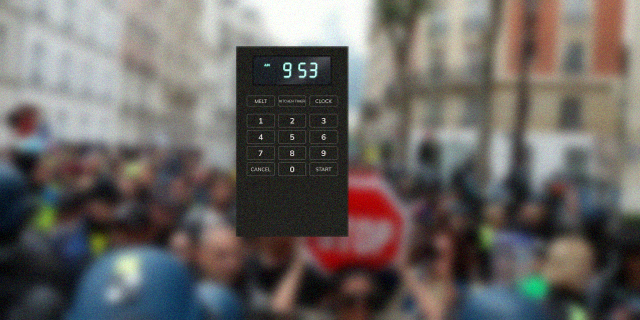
9:53
